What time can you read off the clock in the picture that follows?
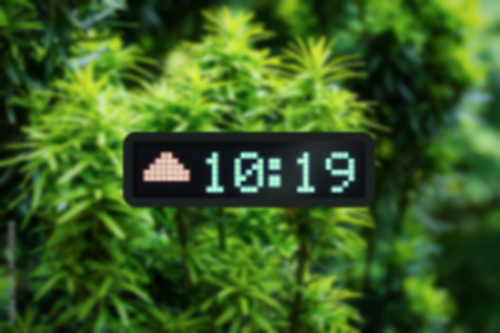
10:19
